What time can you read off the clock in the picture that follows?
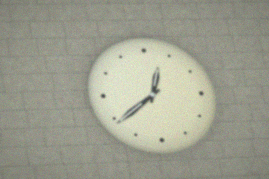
12:39
